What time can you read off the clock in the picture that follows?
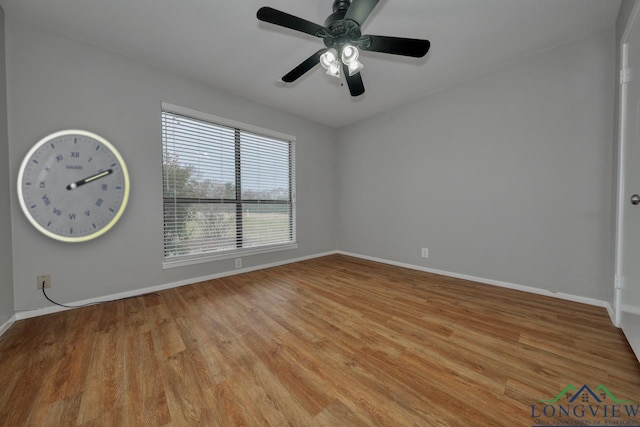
2:11
